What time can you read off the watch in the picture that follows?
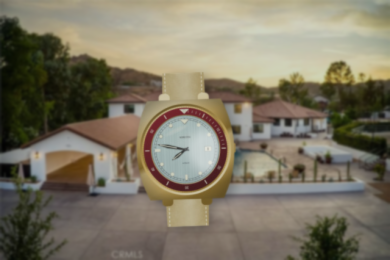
7:47
